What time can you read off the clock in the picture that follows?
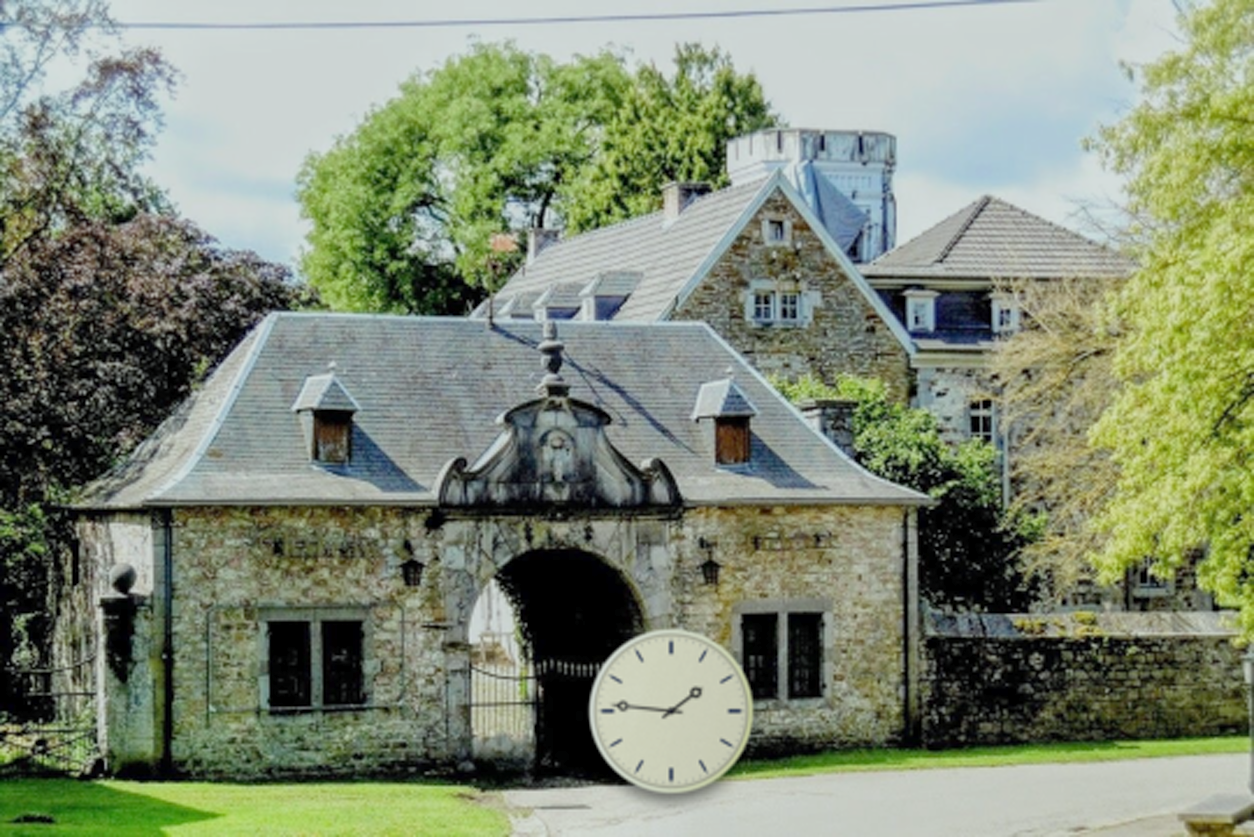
1:46
